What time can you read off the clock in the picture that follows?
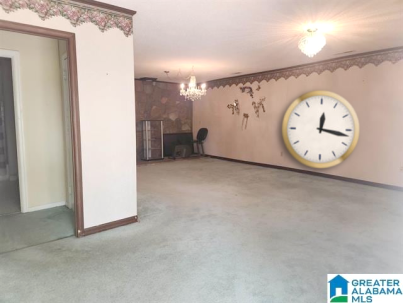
12:17
